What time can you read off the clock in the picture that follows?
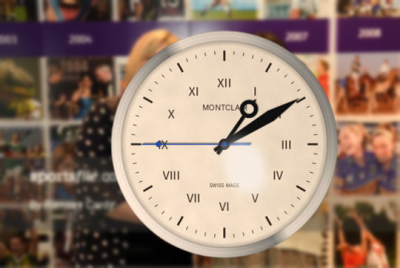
1:09:45
